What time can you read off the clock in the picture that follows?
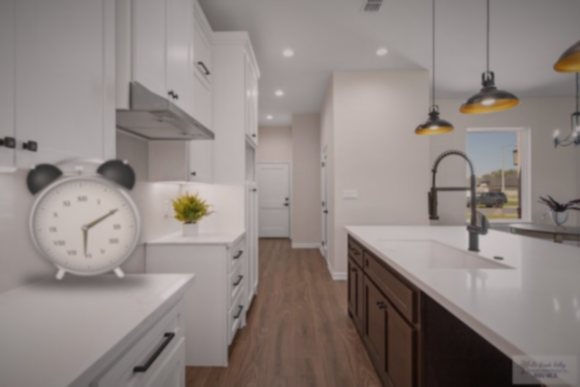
6:10
